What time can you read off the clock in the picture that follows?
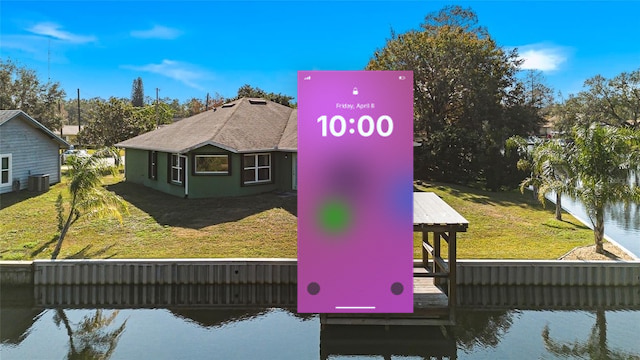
10:00
